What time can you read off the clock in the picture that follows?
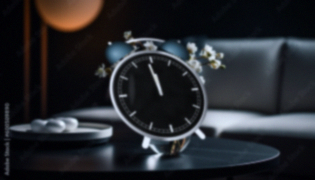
11:59
